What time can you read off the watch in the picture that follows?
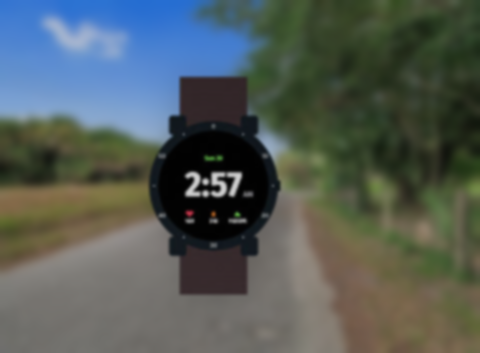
2:57
